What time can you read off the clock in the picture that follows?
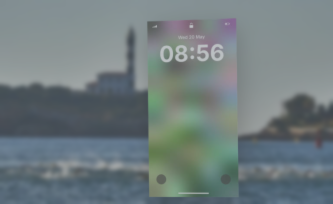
8:56
